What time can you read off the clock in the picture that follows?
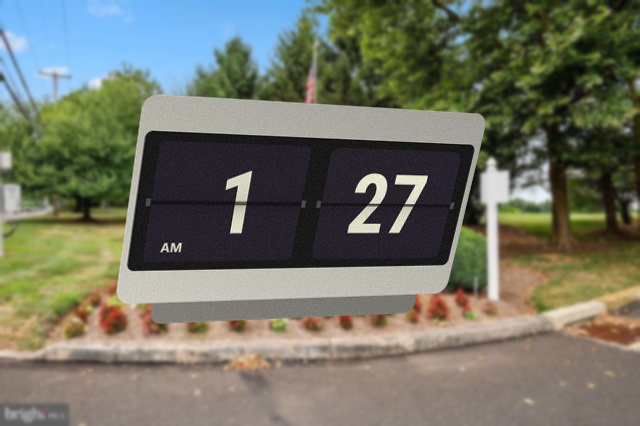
1:27
